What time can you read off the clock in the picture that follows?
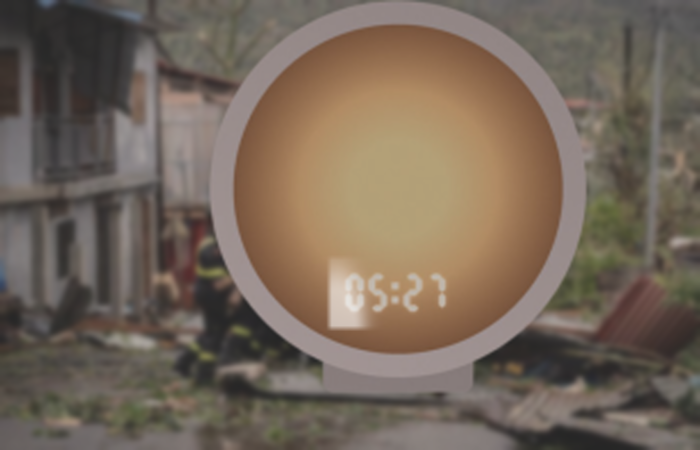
5:27
